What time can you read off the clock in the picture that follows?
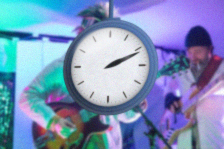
2:11
